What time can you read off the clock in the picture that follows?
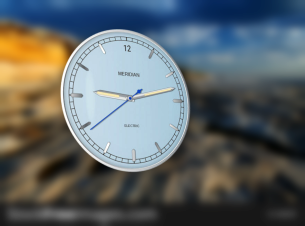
9:12:39
